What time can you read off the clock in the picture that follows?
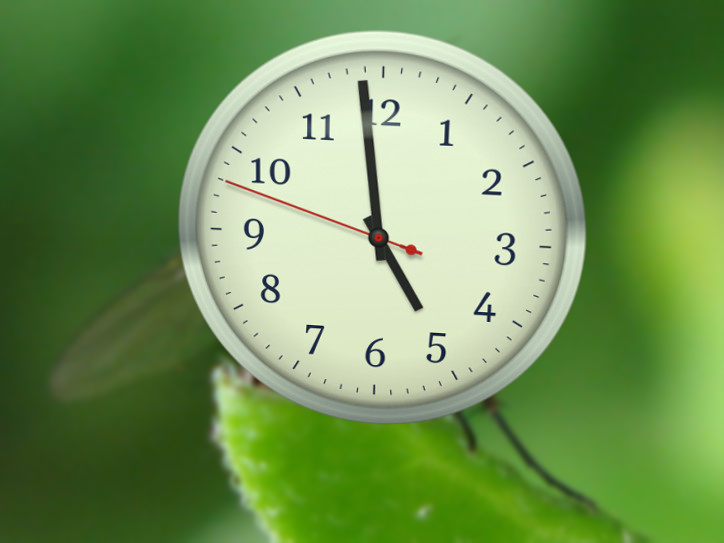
4:58:48
